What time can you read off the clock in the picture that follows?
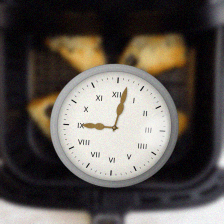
9:02
